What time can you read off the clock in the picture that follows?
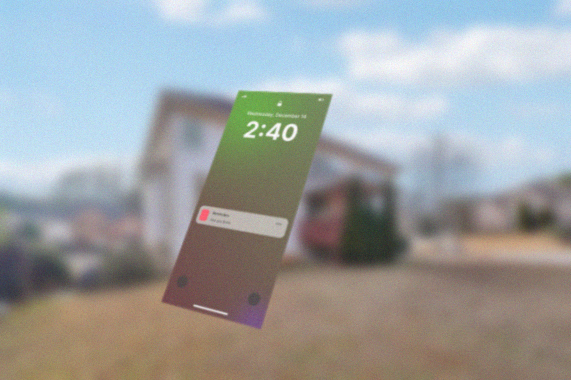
2:40
